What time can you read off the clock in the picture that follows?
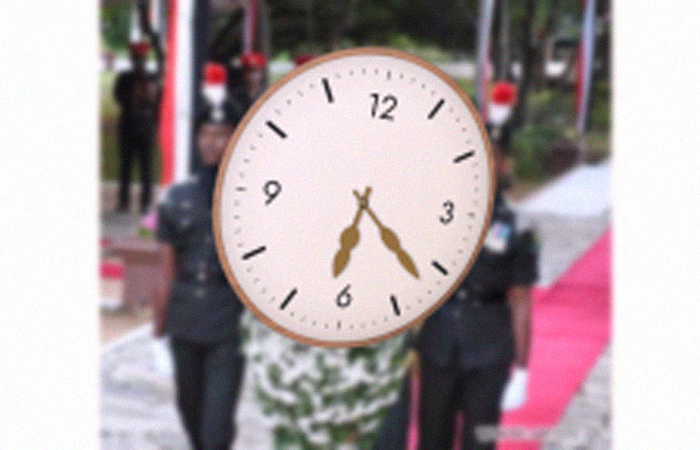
6:22
